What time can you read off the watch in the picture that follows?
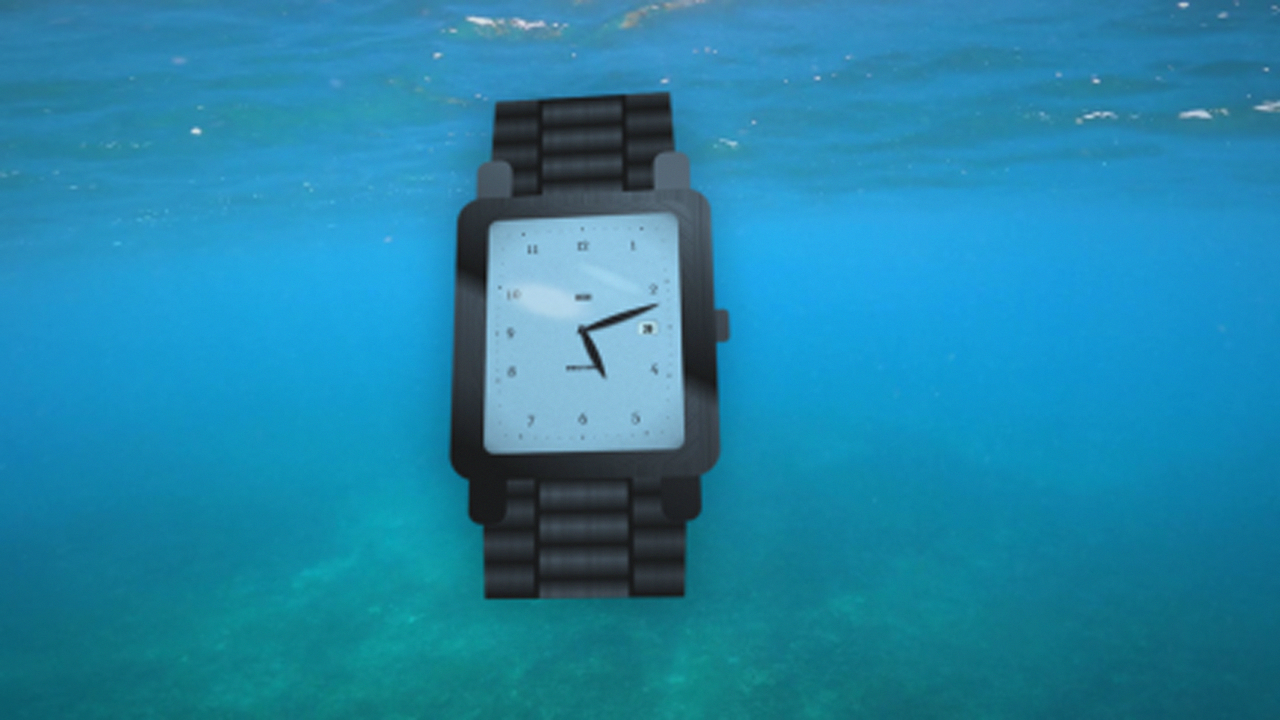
5:12
